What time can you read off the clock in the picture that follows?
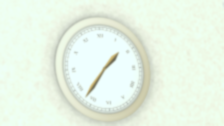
1:37
